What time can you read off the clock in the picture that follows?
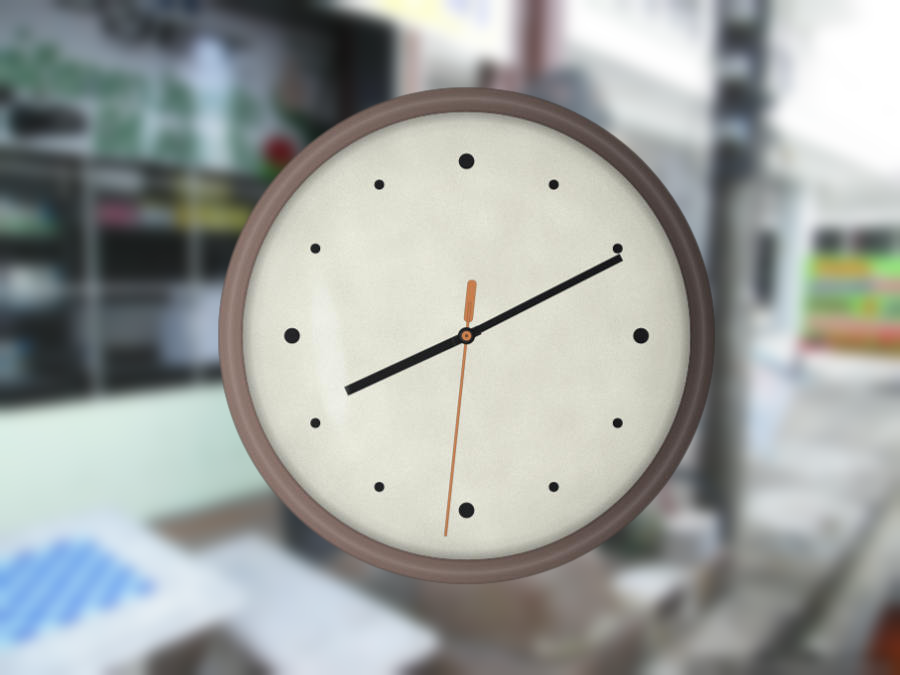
8:10:31
